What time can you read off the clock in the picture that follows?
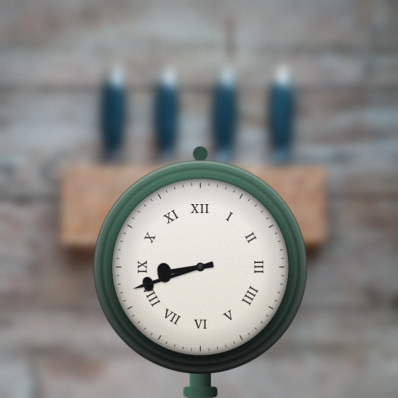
8:42
